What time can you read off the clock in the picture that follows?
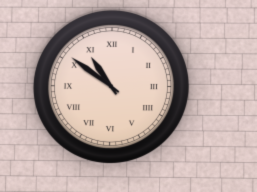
10:51
